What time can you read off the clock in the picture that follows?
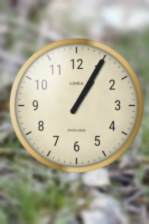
1:05
